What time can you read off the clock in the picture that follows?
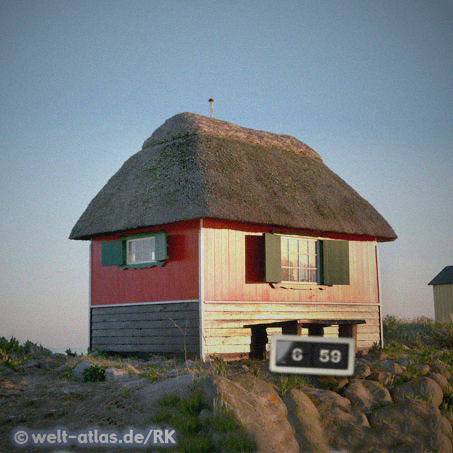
6:59
